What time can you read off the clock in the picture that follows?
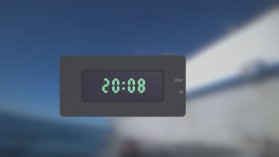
20:08
